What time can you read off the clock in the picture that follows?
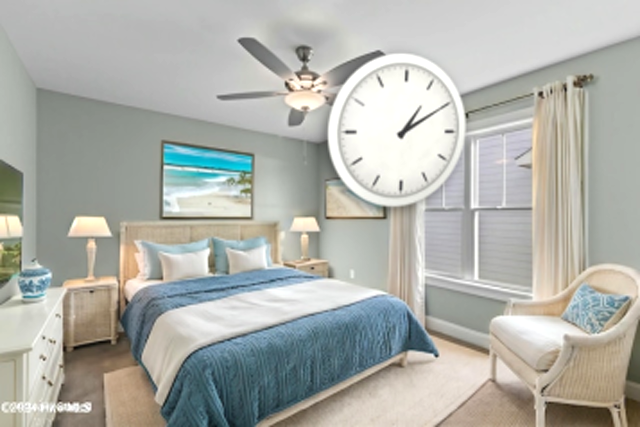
1:10
